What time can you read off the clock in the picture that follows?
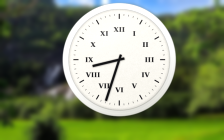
8:33
